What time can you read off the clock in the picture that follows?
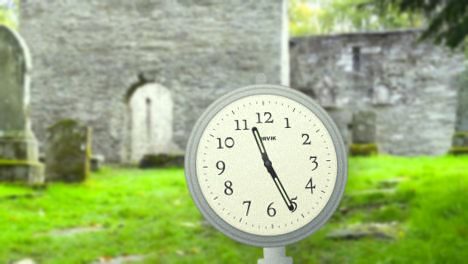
11:26
